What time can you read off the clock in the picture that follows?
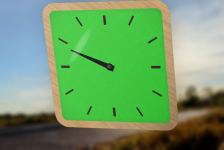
9:49
